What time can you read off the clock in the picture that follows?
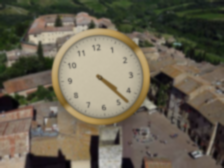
4:23
